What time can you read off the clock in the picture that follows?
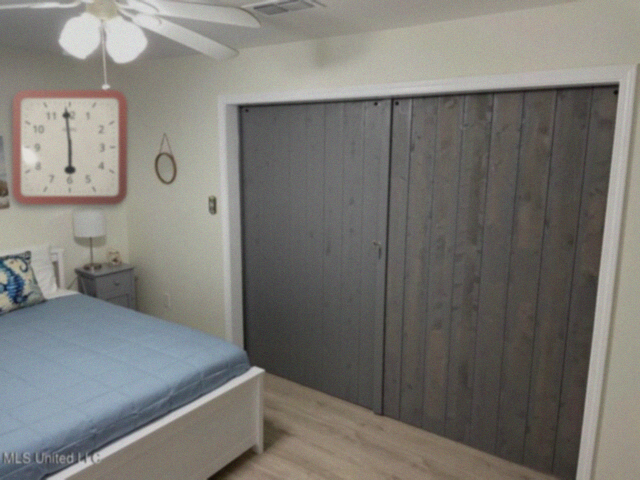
5:59
